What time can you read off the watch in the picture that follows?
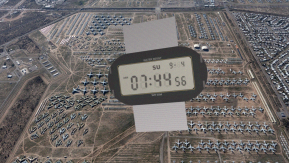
7:44:56
